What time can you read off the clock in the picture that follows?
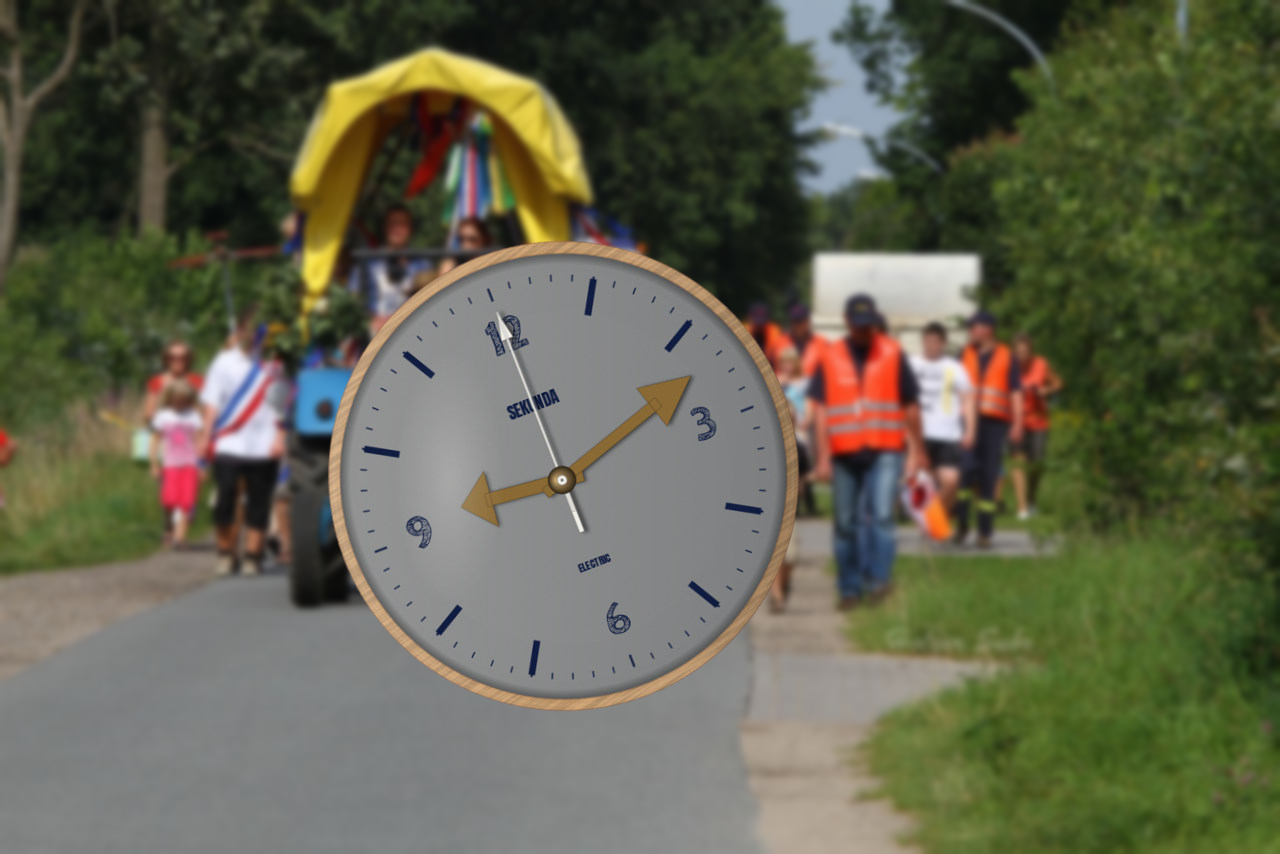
9:12:00
